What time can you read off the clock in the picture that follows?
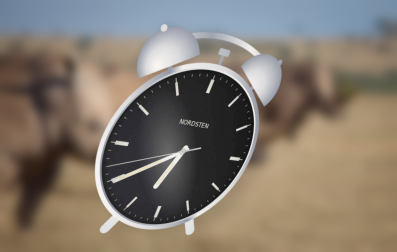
6:39:42
